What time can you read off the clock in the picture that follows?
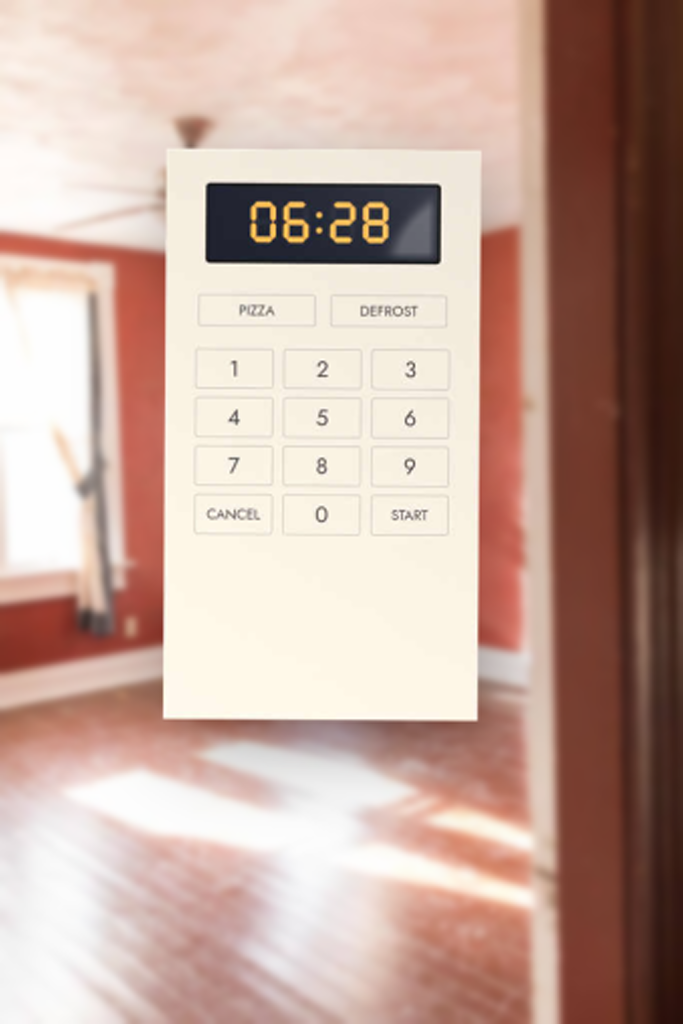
6:28
